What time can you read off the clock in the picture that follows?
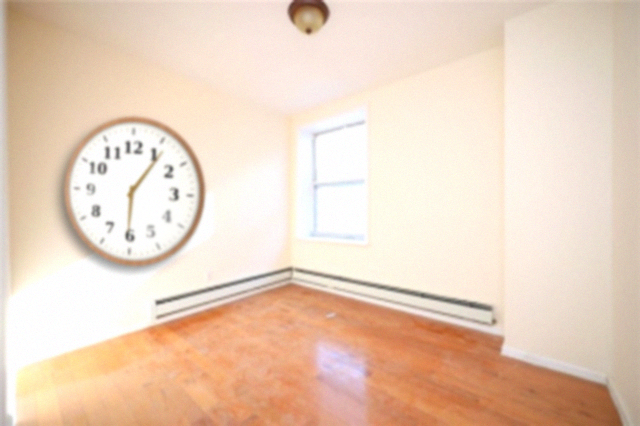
6:06
